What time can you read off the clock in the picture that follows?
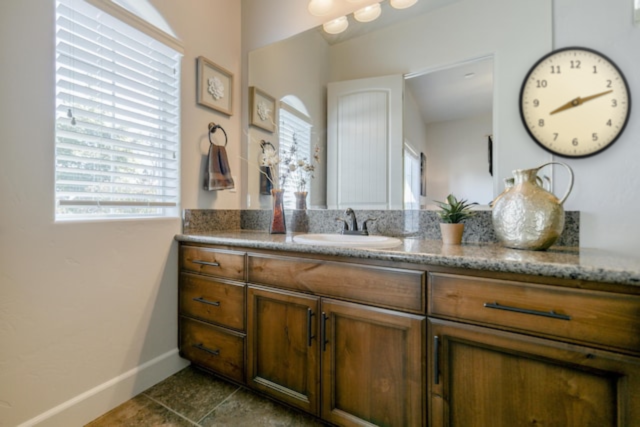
8:12
